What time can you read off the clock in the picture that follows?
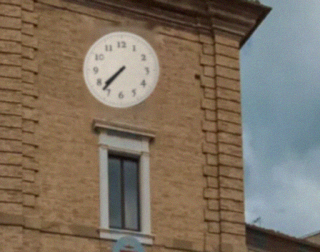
7:37
